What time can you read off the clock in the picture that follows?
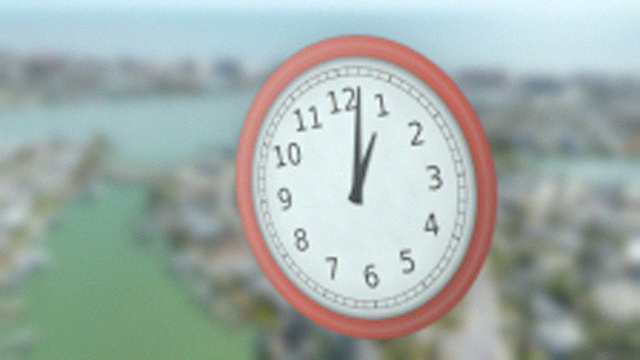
1:02
